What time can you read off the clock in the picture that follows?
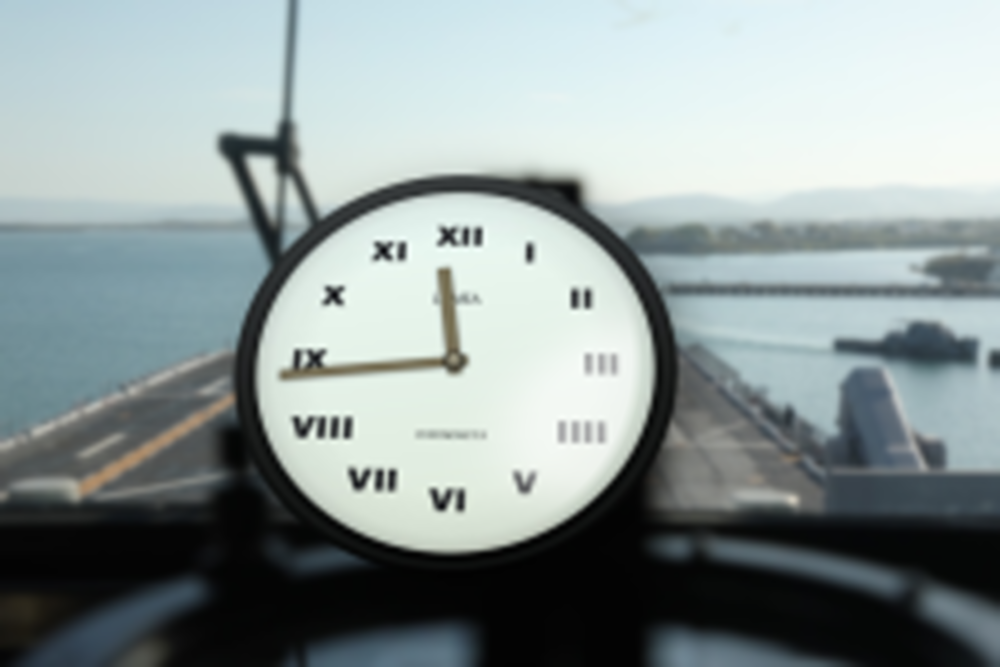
11:44
